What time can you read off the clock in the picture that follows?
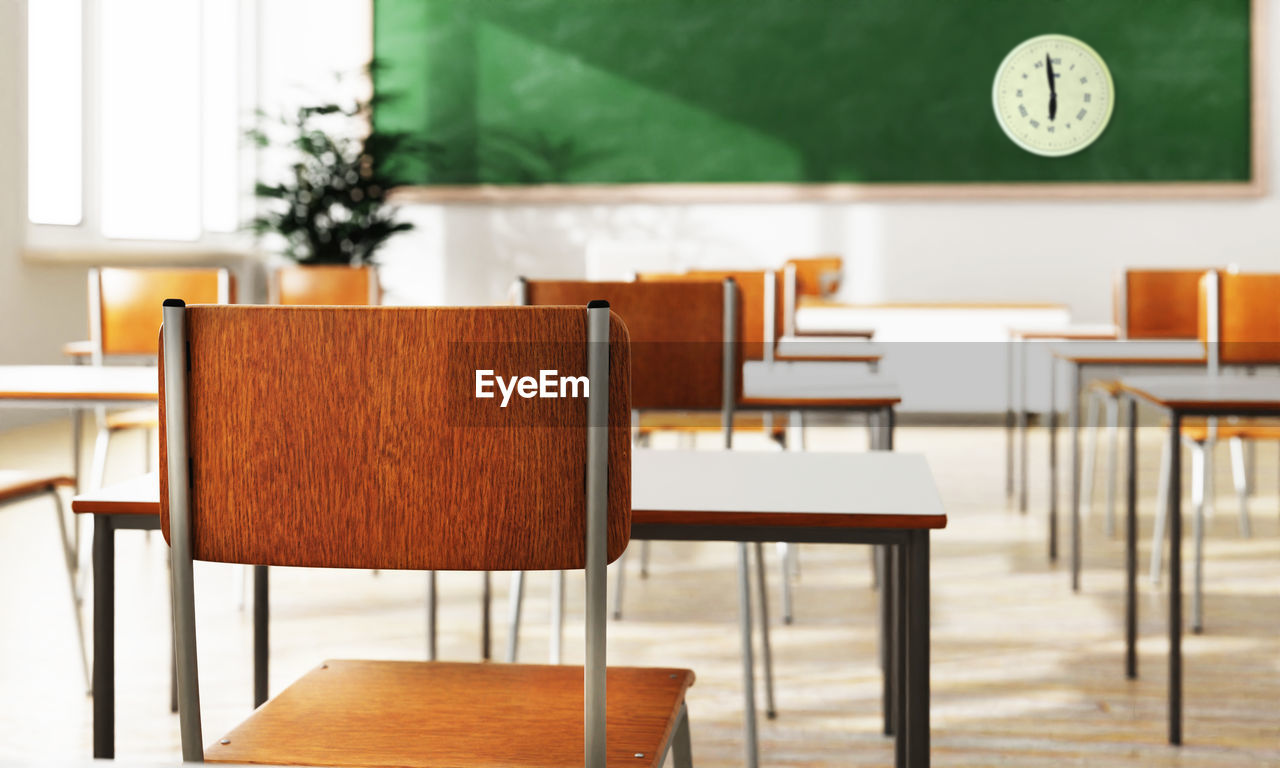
5:58
